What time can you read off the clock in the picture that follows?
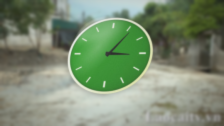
3:06
